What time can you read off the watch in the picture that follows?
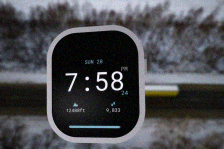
7:58
